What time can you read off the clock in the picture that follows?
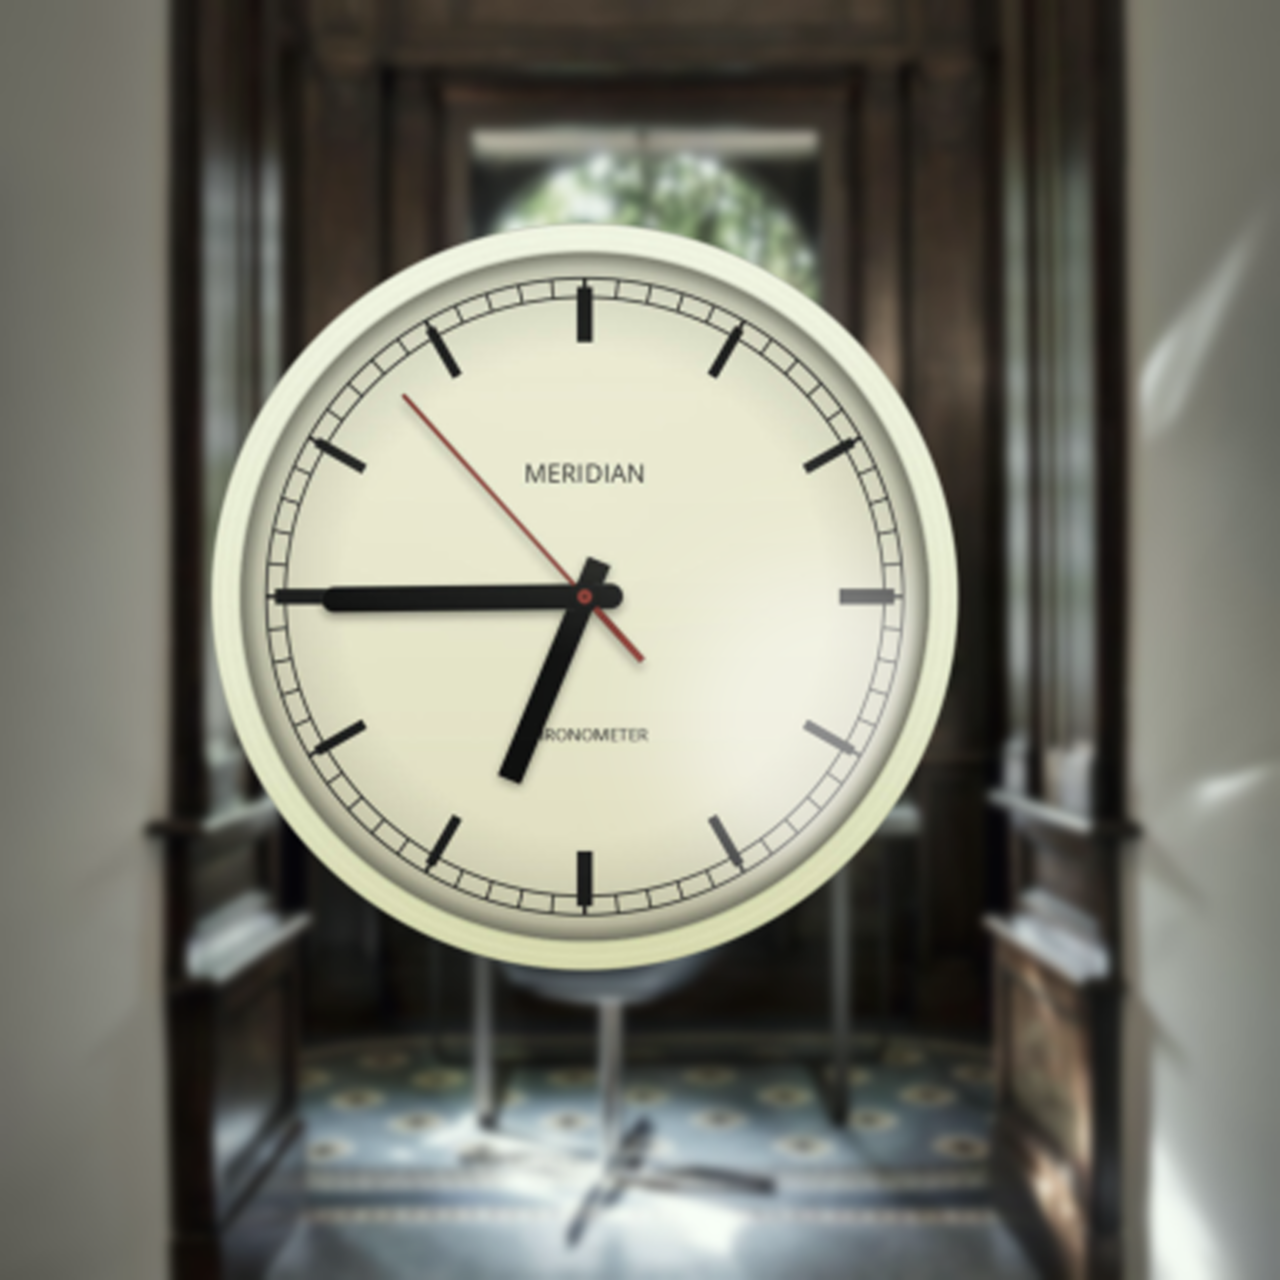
6:44:53
